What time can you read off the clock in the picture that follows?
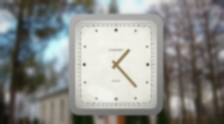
1:23
